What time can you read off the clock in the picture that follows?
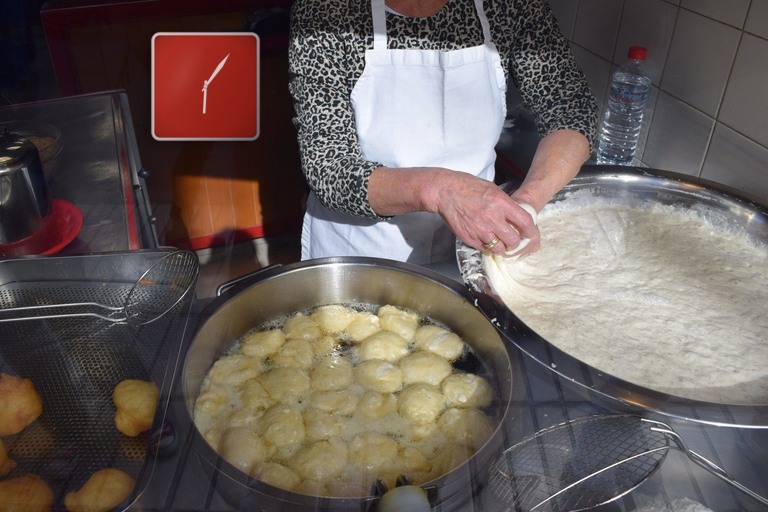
6:06
